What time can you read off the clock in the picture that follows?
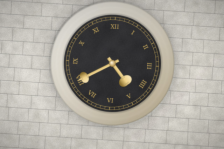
4:40
